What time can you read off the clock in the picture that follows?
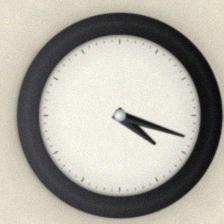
4:18
